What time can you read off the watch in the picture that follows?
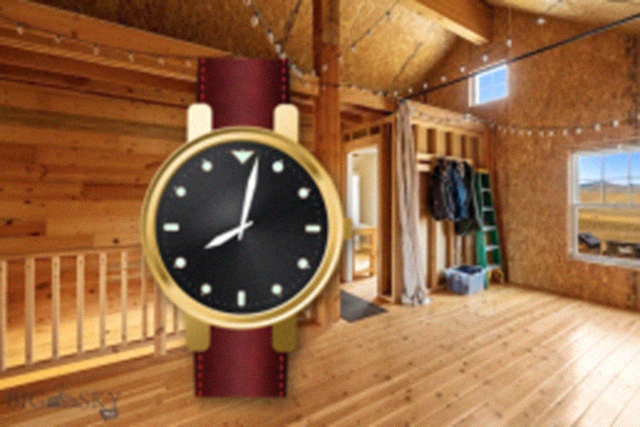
8:02
